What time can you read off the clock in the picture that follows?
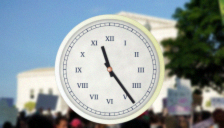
11:24
